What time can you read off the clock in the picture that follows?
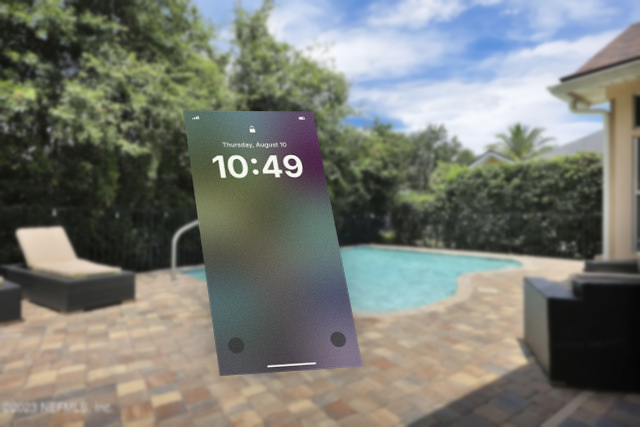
10:49
